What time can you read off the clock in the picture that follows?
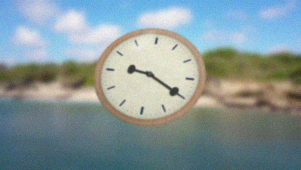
9:20
